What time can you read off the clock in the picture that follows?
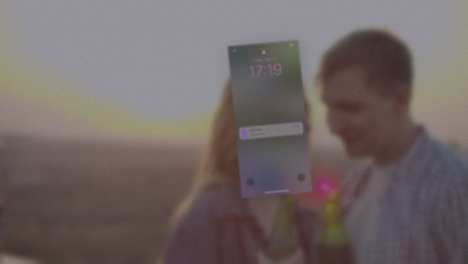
17:19
